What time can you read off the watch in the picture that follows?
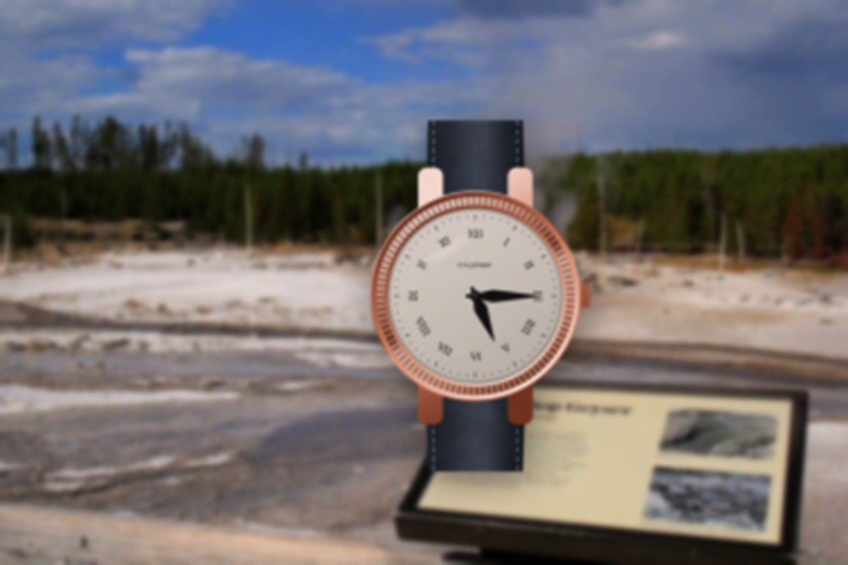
5:15
